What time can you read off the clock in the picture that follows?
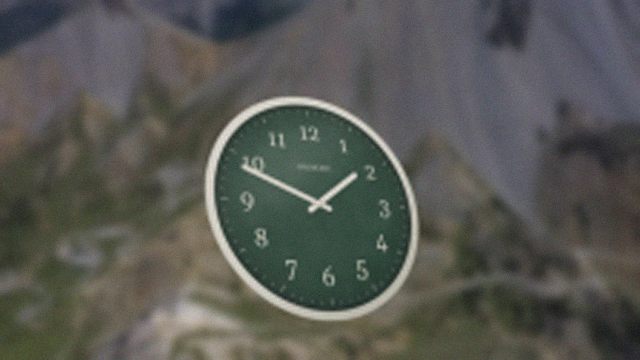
1:49
